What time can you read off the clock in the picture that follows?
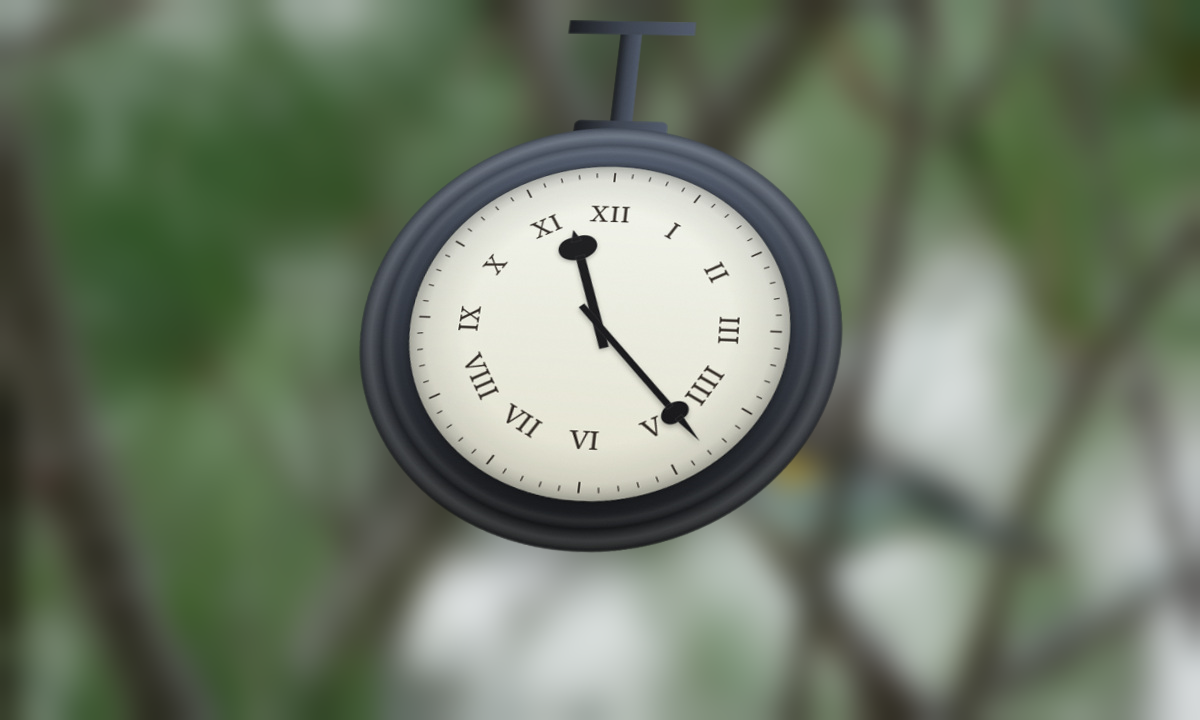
11:23
